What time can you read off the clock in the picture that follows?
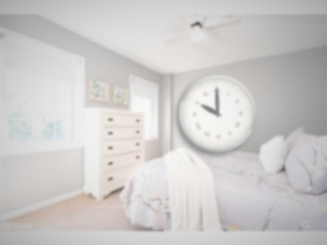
10:00
